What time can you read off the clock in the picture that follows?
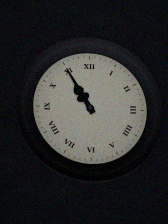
10:55
